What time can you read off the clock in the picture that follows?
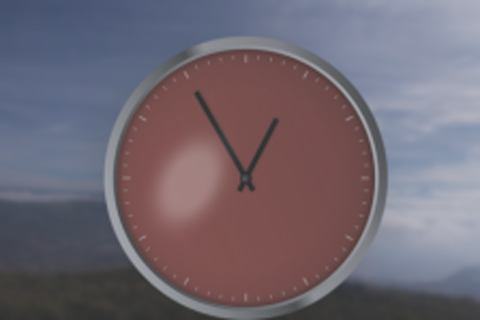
12:55
